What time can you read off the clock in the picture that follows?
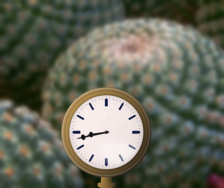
8:43
